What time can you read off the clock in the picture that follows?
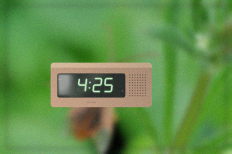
4:25
